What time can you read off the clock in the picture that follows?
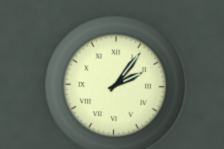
2:06
